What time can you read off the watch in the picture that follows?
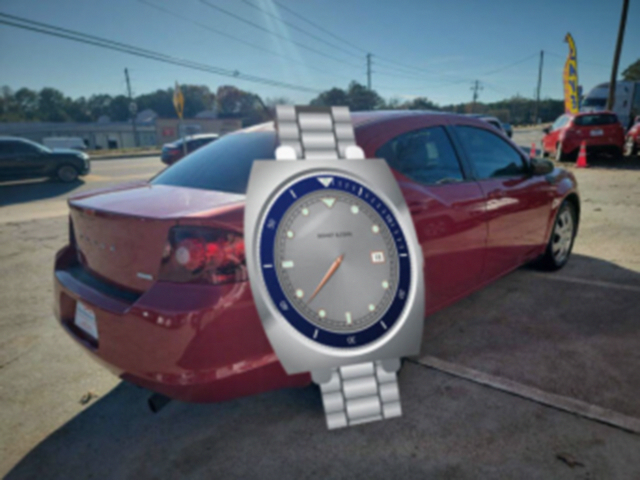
7:38
